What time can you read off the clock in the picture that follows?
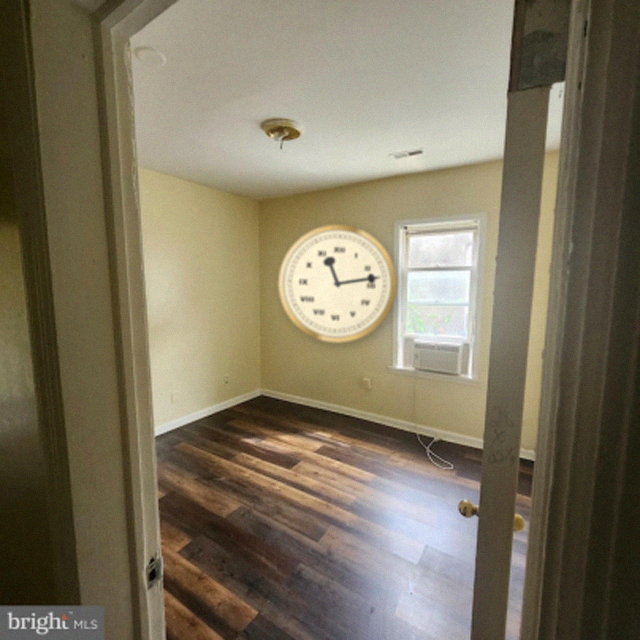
11:13
